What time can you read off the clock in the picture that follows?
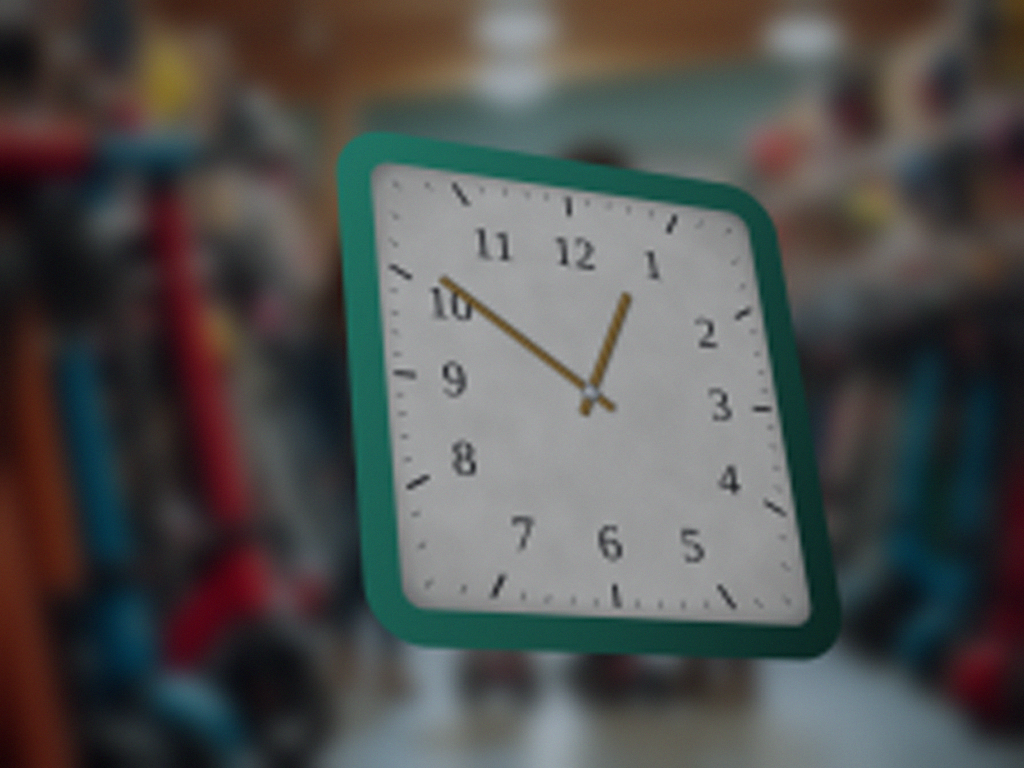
12:51
